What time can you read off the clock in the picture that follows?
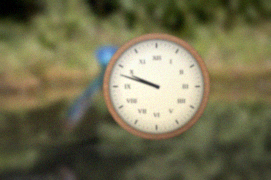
9:48
